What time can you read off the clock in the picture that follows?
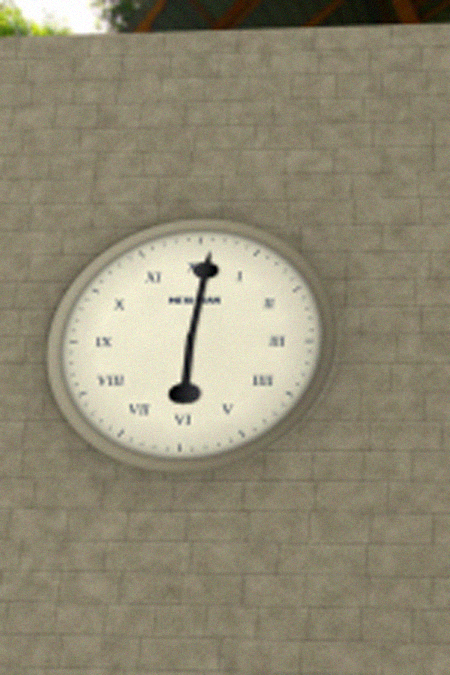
6:01
